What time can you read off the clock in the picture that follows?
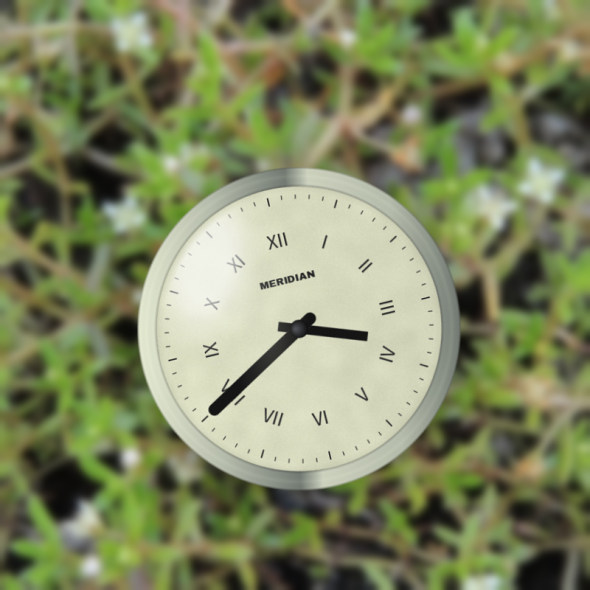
3:40
